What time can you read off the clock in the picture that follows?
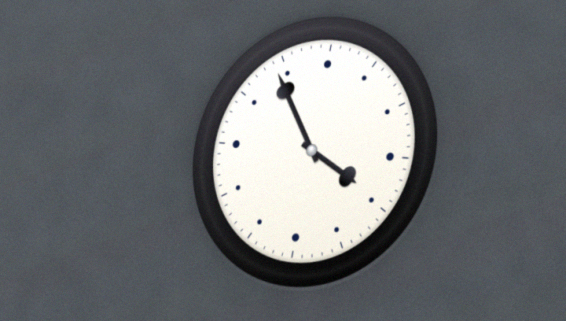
3:54
